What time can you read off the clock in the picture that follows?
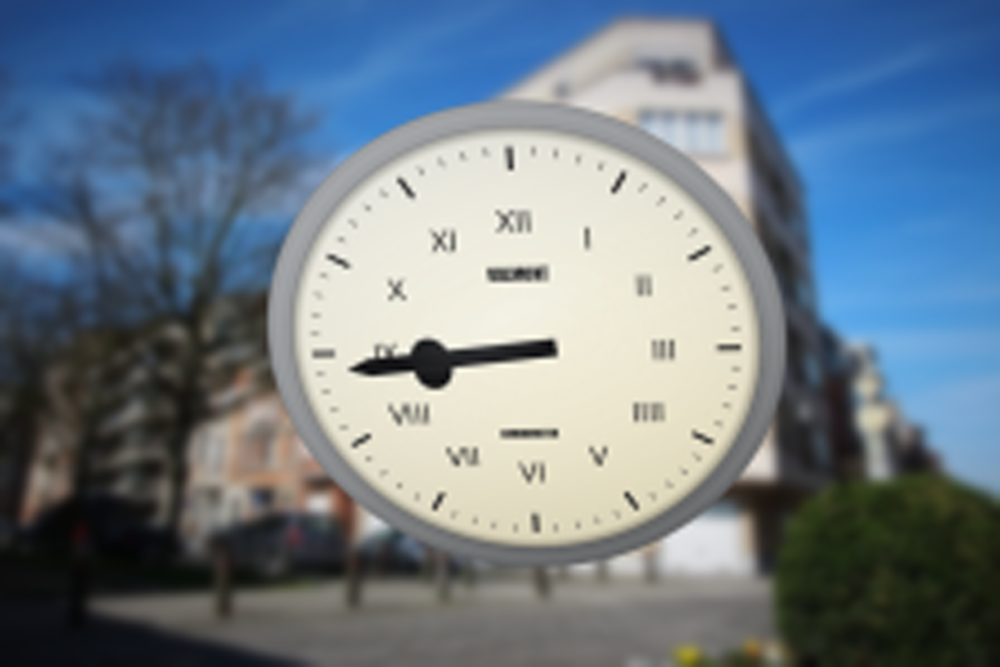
8:44
